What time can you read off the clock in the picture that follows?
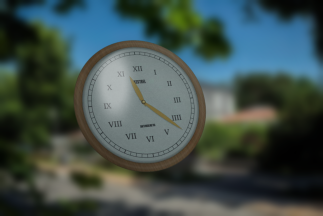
11:22
